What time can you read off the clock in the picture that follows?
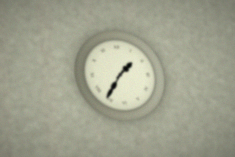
1:36
